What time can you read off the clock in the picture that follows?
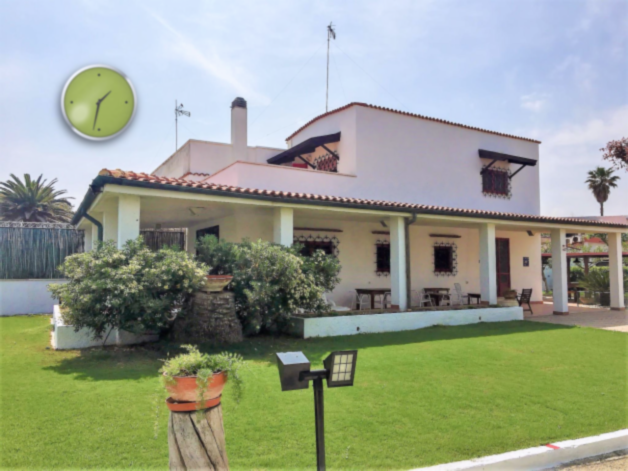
1:32
